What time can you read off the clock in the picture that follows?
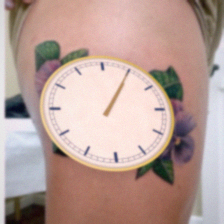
1:05
